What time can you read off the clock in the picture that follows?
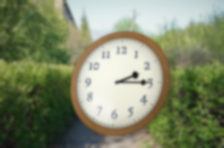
2:15
